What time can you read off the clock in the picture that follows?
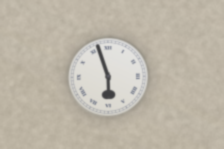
5:57
